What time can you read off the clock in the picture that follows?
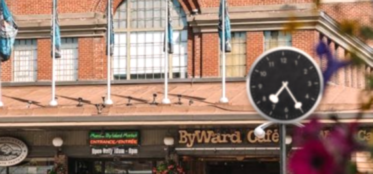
7:25
